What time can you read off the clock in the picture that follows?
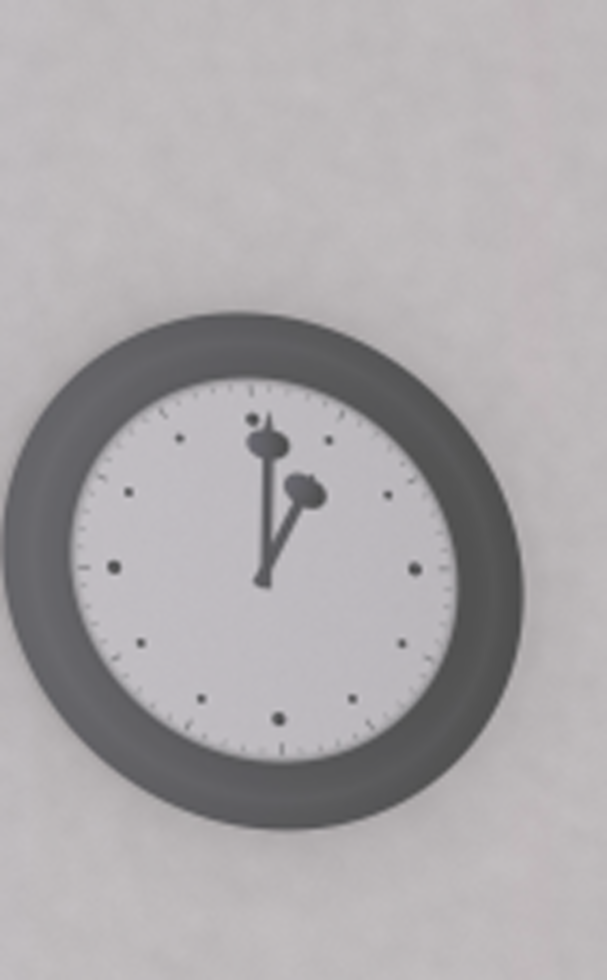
1:01
